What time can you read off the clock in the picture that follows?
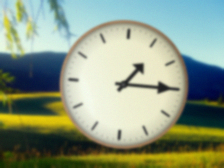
1:15
